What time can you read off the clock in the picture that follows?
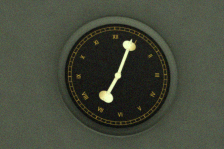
7:04
